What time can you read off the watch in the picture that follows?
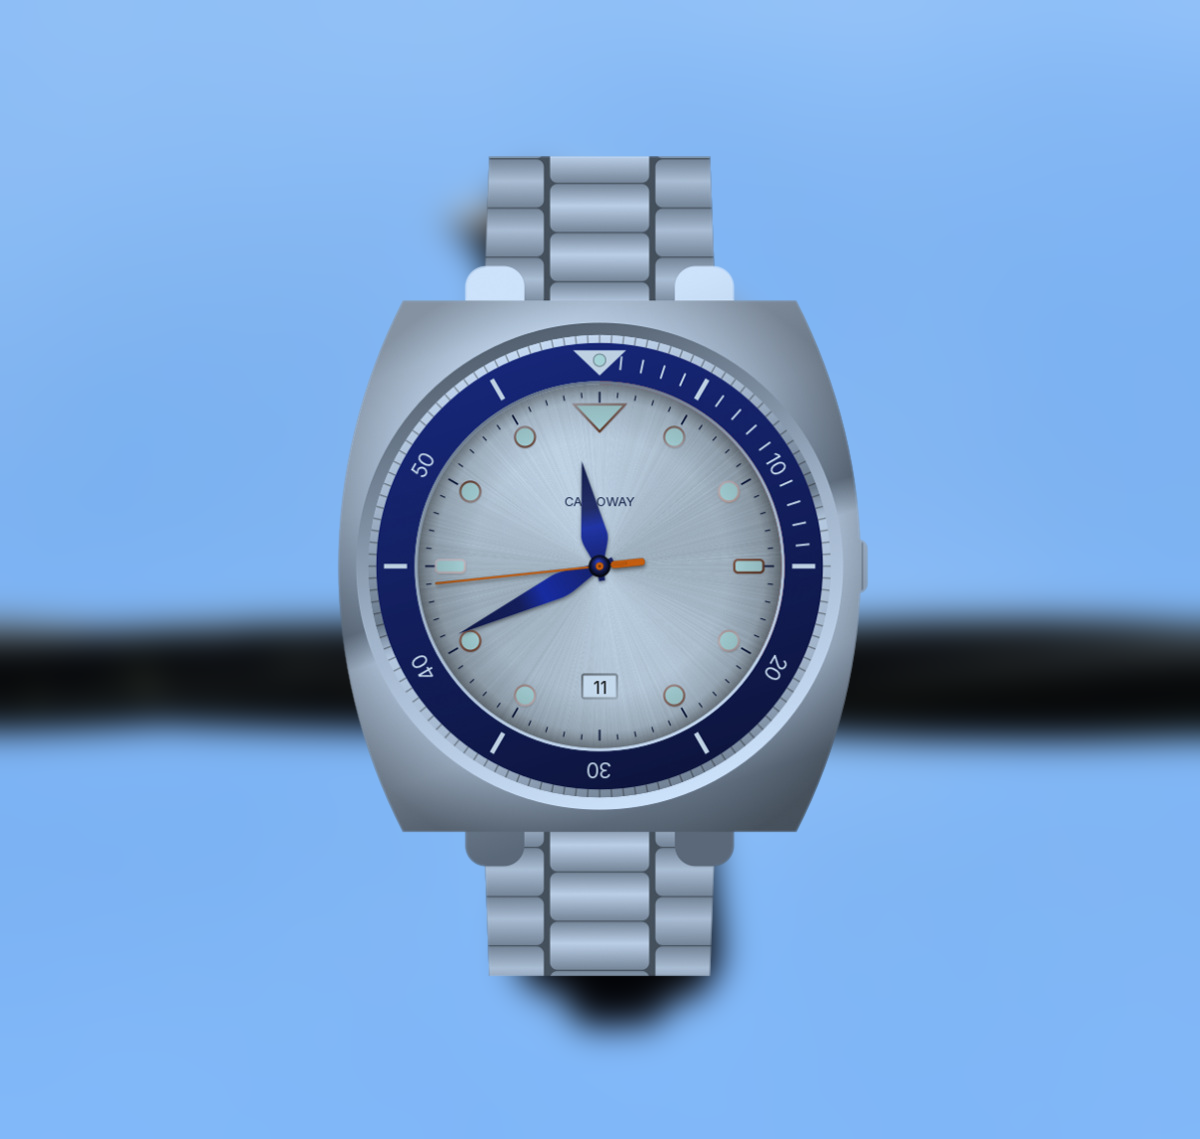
11:40:44
